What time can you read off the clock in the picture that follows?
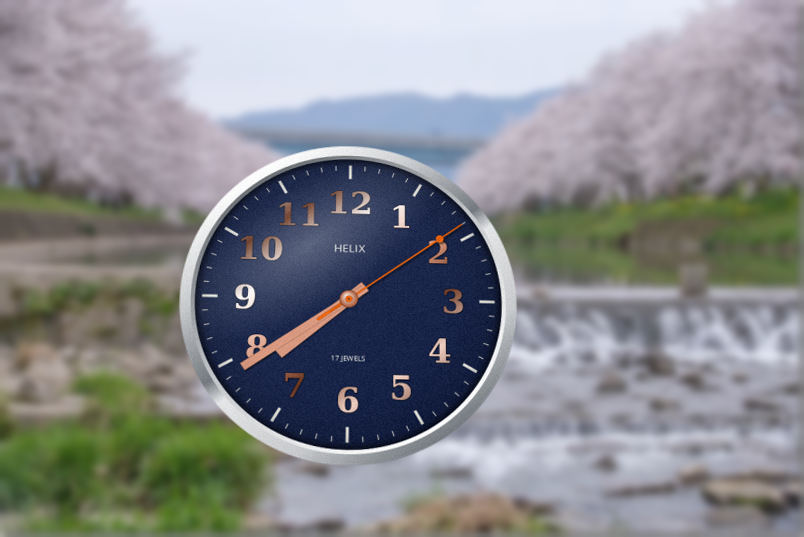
7:39:09
